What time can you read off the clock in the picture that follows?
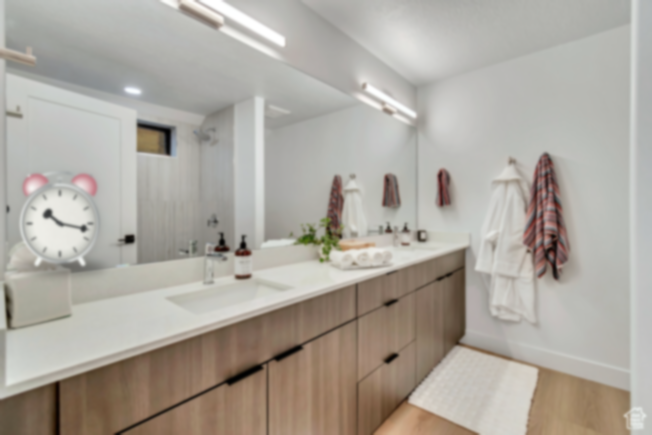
10:17
